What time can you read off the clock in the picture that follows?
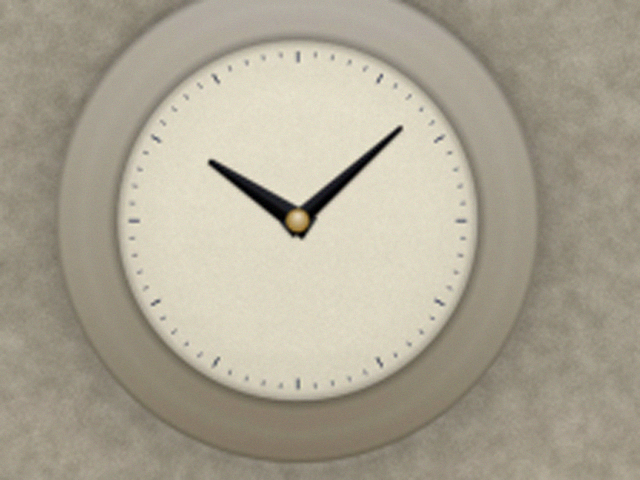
10:08
